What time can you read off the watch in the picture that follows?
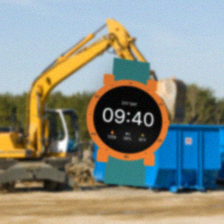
9:40
